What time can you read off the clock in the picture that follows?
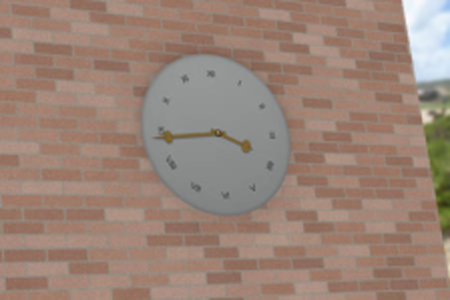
3:44
